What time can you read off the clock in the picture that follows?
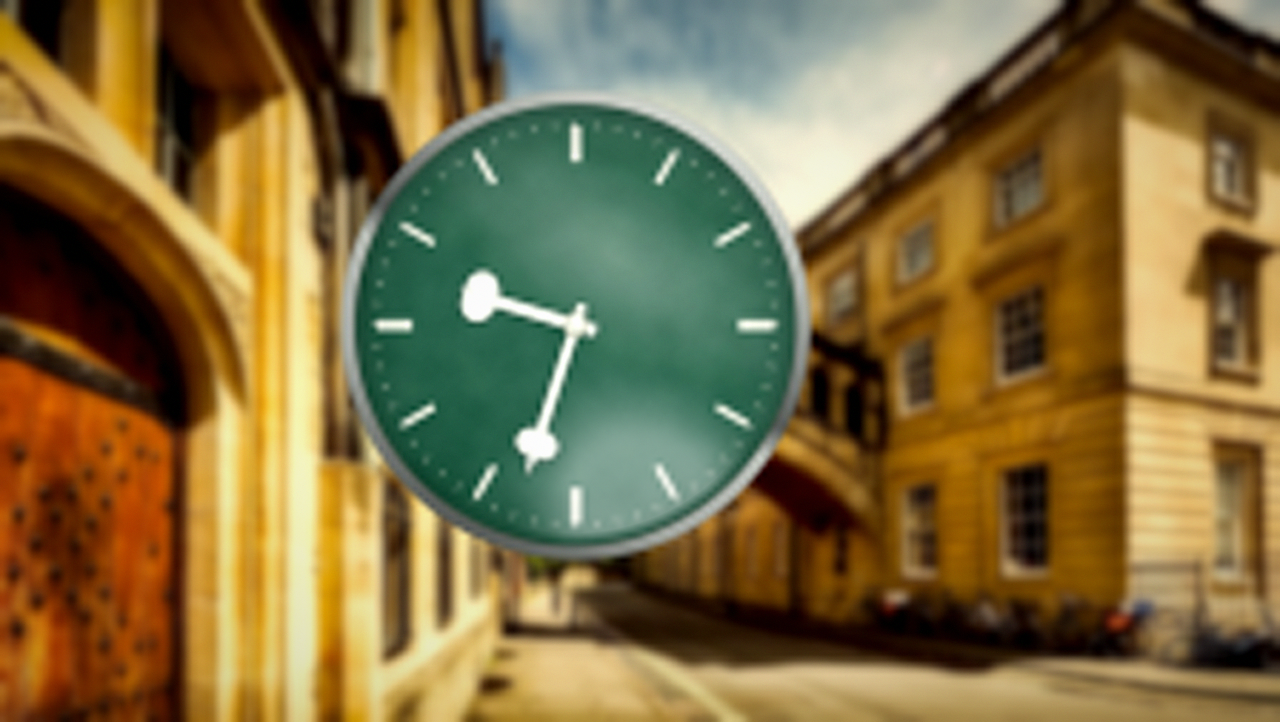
9:33
